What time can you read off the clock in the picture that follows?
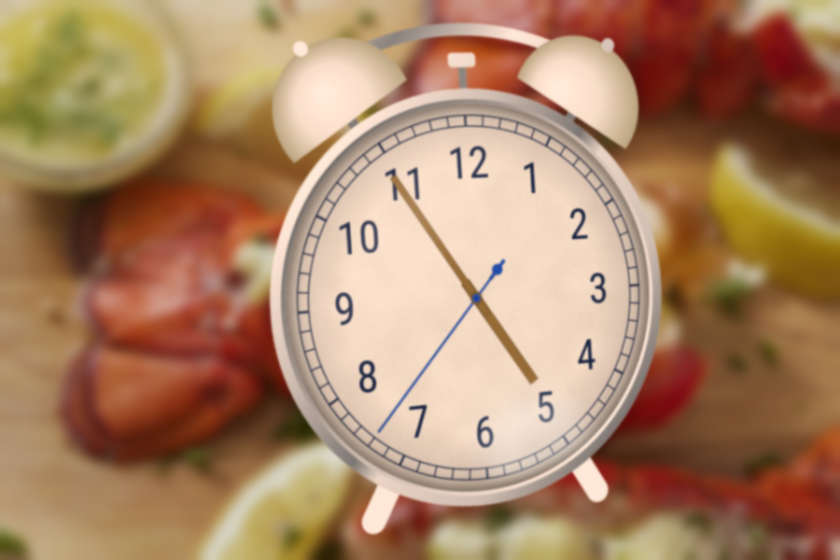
4:54:37
